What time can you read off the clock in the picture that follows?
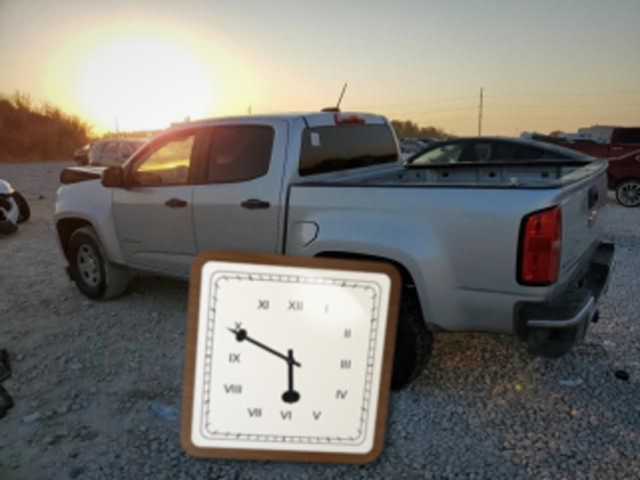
5:49
